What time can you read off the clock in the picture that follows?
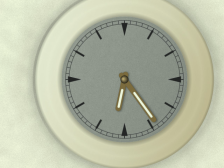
6:24
